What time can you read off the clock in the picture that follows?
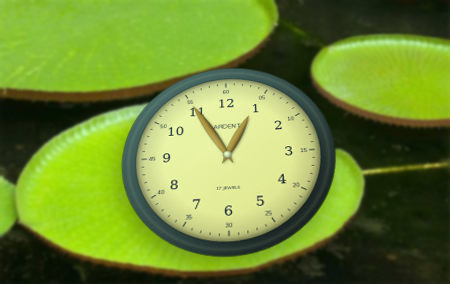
12:55
